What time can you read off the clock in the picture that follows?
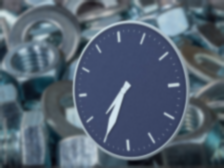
7:35
